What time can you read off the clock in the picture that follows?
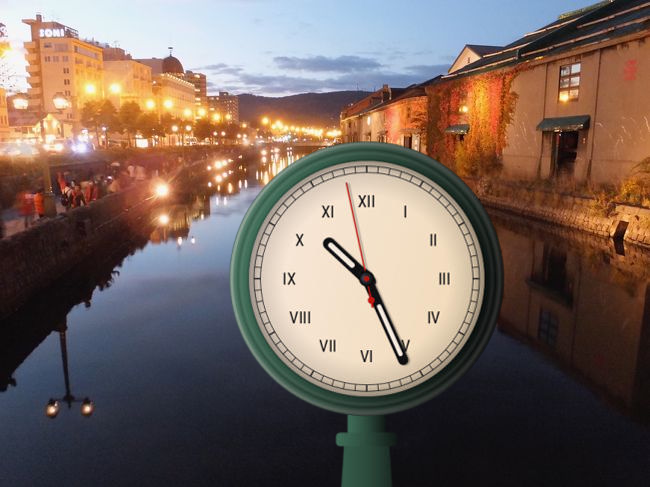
10:25:58
